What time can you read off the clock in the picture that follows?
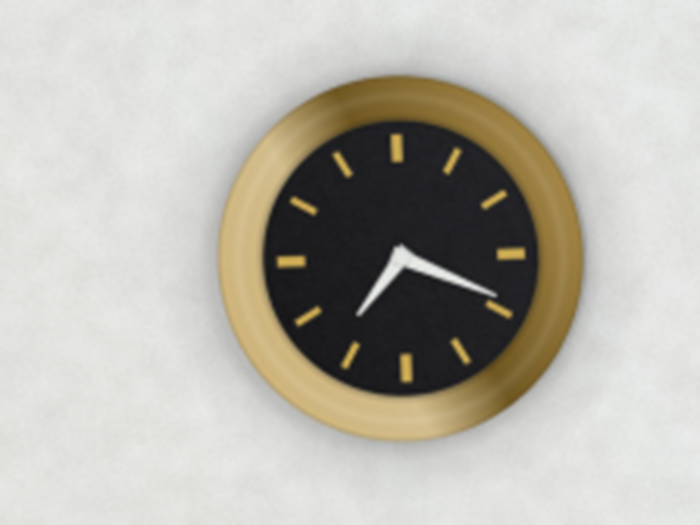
7:19
